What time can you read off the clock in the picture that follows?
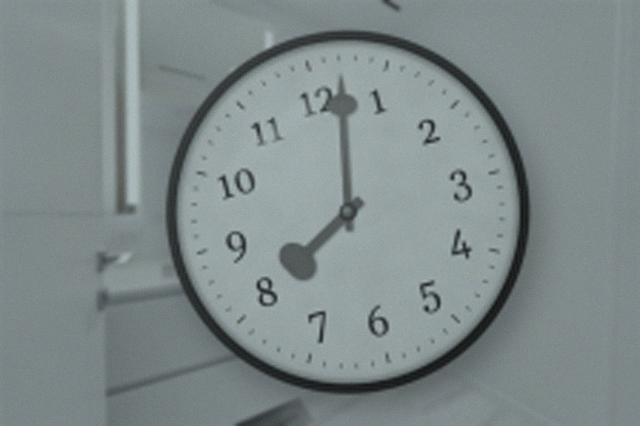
8:02
